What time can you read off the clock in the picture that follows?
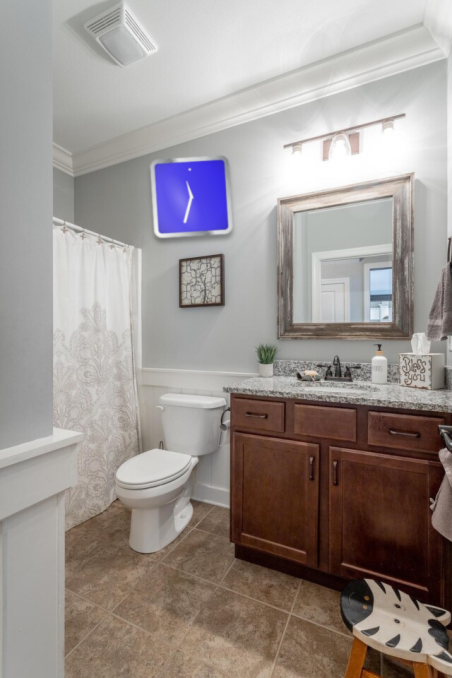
11:33
